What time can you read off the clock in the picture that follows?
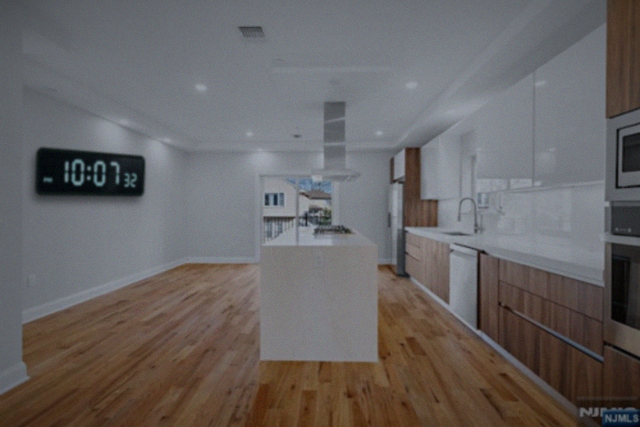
10:07:32
